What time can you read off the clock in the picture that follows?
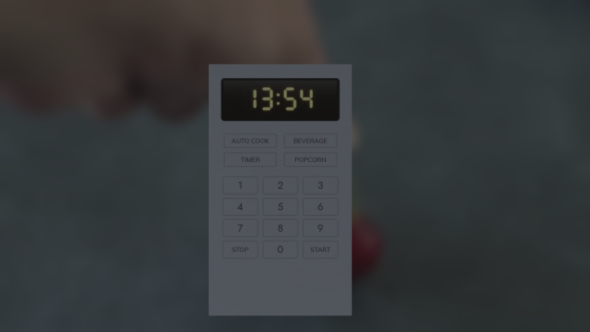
13:54
